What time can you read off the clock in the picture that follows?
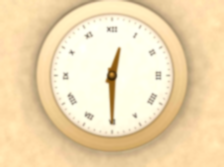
12:30
